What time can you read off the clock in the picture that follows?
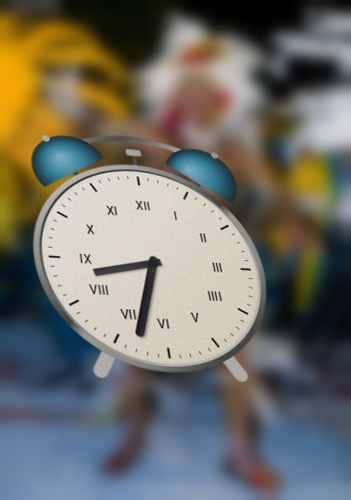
8:33
